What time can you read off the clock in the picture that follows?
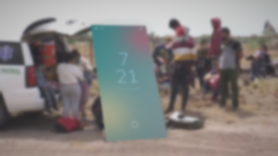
7:21
